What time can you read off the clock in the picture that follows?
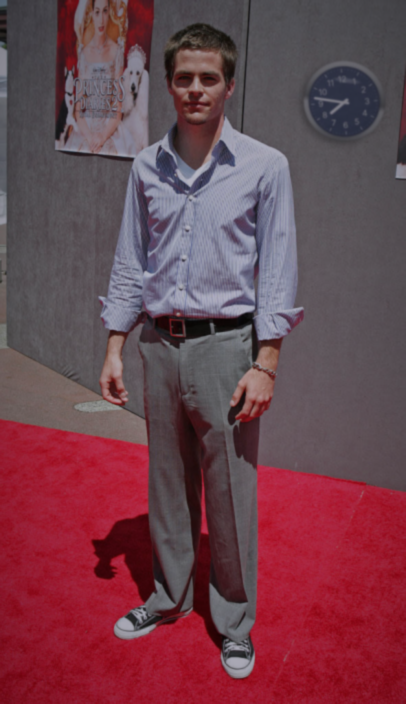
7:47
